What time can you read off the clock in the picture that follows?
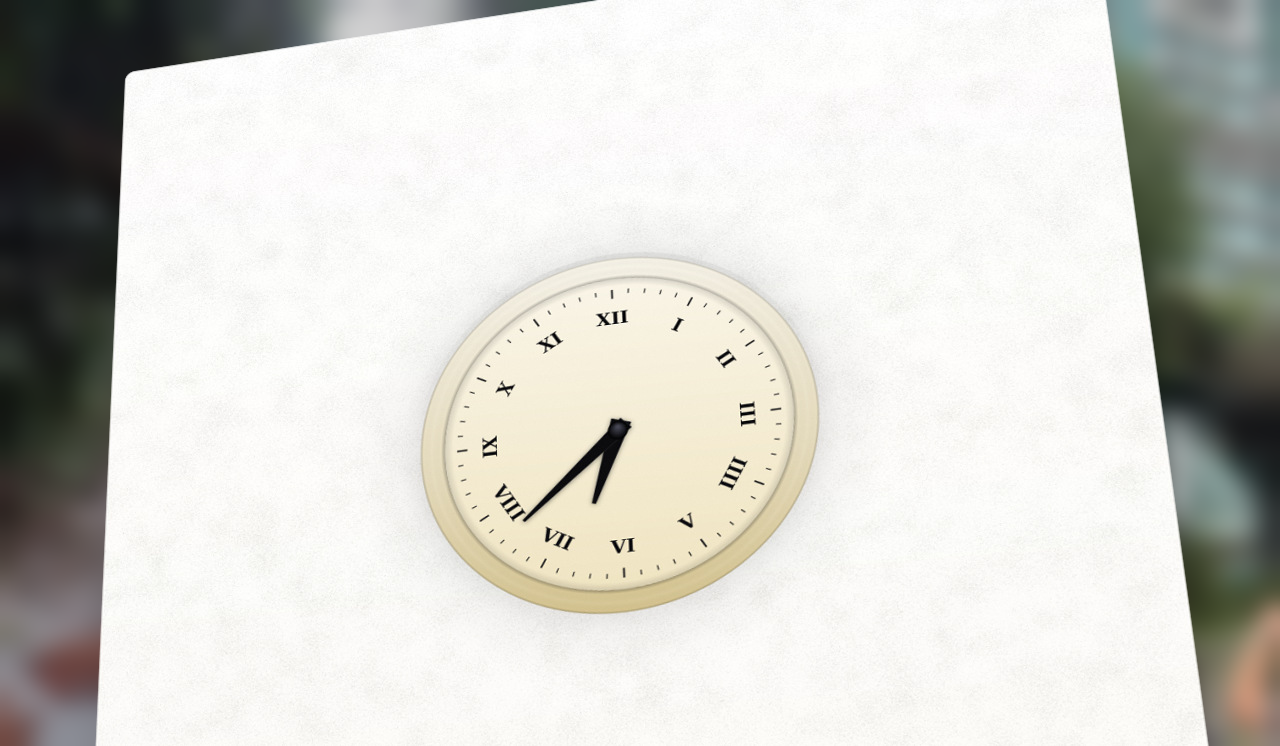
6:38
